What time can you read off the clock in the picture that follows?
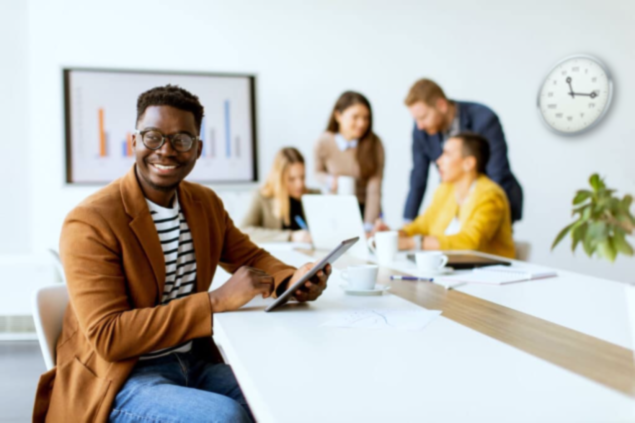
11:16
